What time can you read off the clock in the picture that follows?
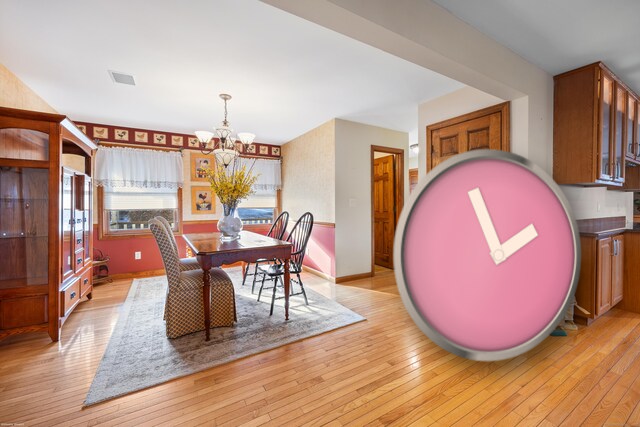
1:56
